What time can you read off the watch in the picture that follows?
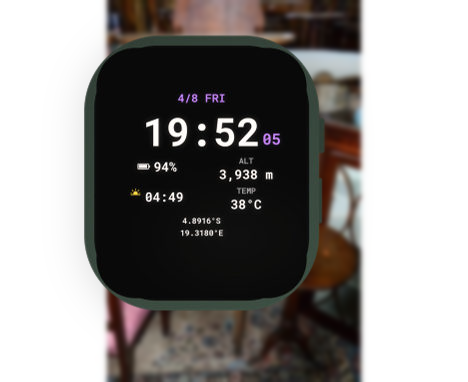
19:52:05
